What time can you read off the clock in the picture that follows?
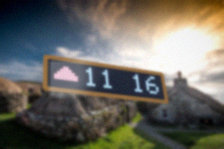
11:16
